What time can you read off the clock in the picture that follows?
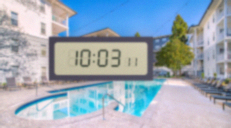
10:03
